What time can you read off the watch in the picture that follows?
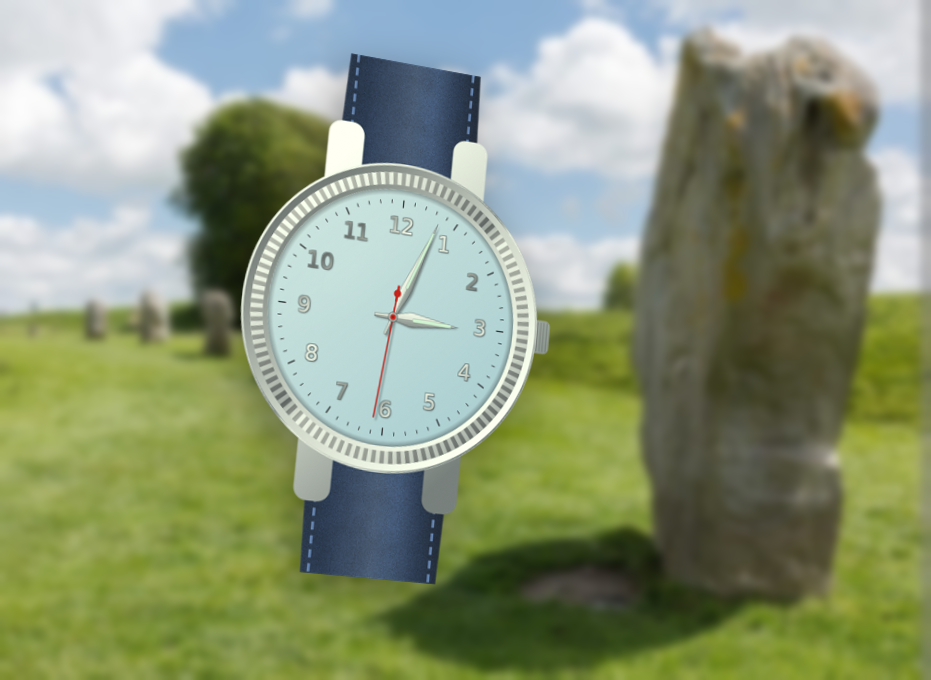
3:03:31
